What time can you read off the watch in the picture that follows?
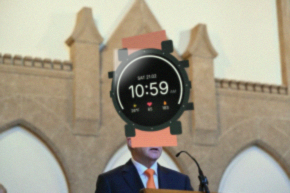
10:59
